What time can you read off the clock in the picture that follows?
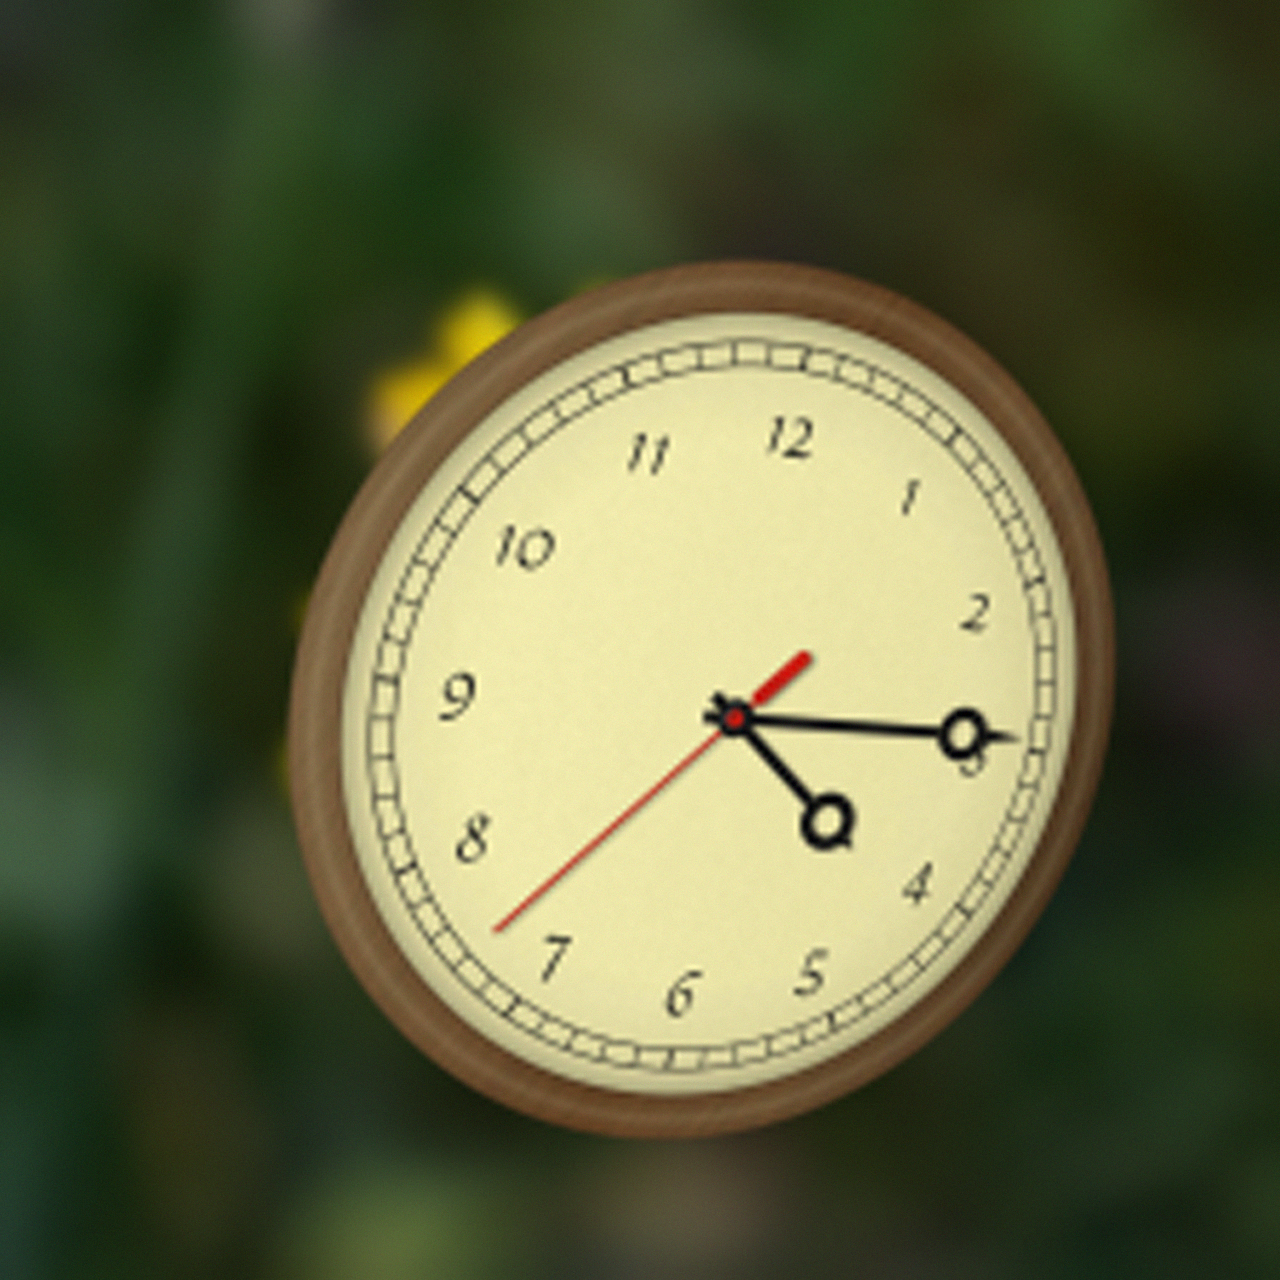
4:14:37
